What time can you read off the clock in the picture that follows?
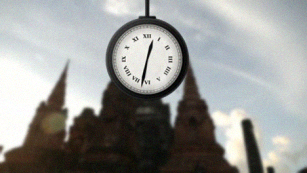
12:32
